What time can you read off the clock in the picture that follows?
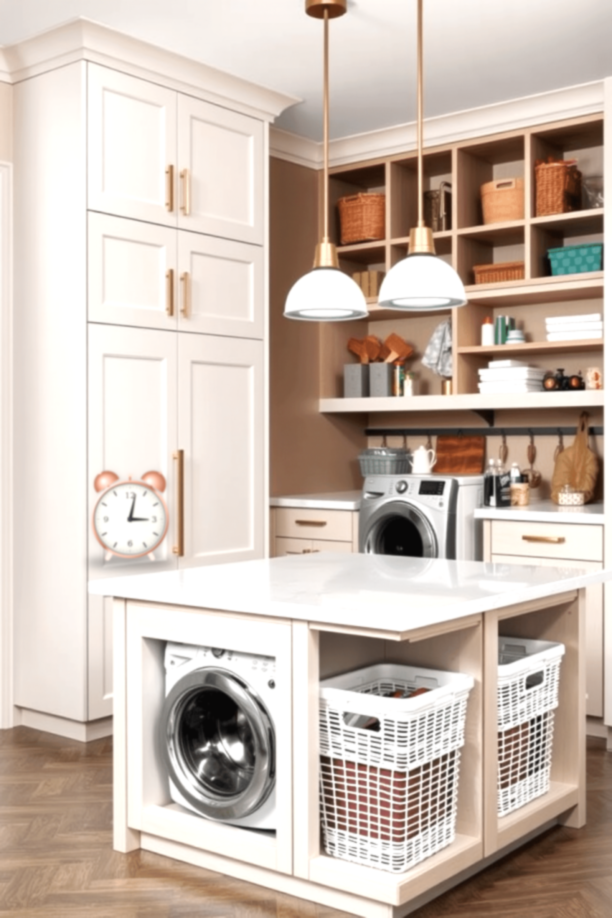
3:02
